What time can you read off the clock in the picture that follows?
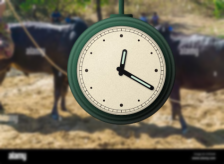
12:20
